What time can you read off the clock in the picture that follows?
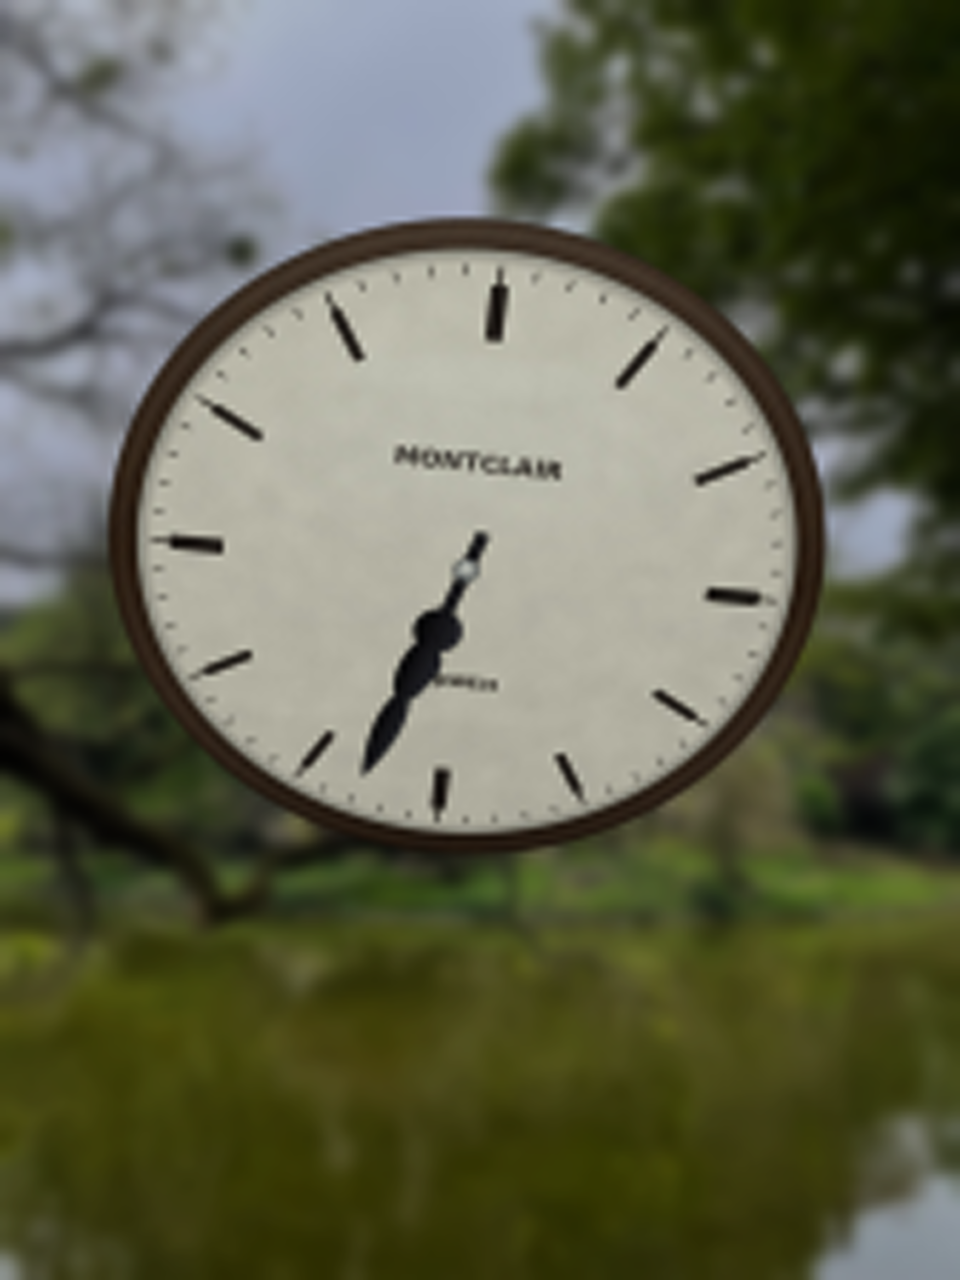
6:33
